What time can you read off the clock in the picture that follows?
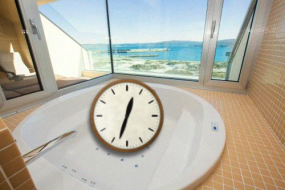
12:33
